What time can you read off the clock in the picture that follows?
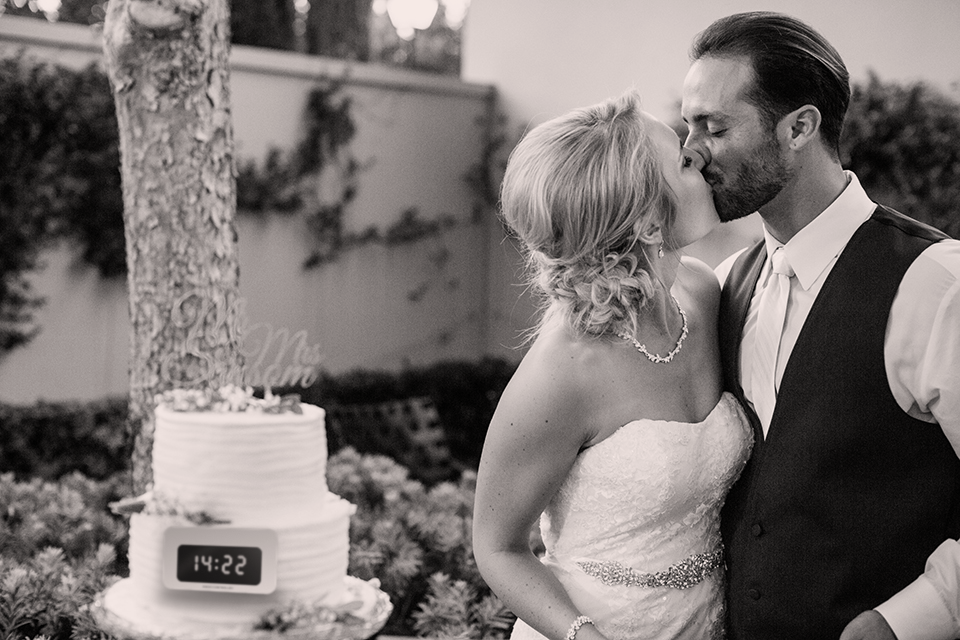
14:22
